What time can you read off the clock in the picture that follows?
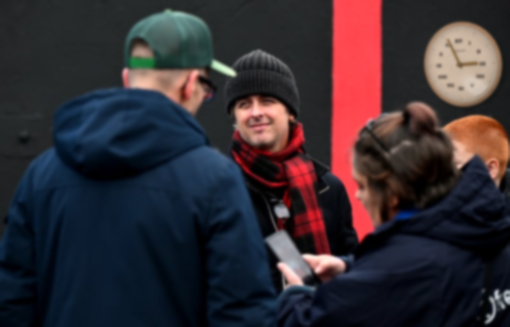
2:56
